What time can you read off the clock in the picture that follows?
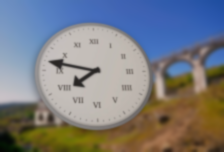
7:47
